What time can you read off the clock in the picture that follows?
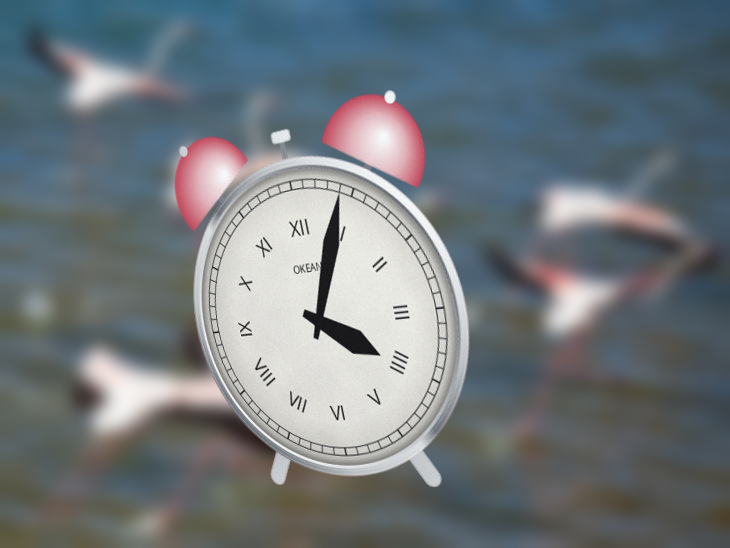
4:04
